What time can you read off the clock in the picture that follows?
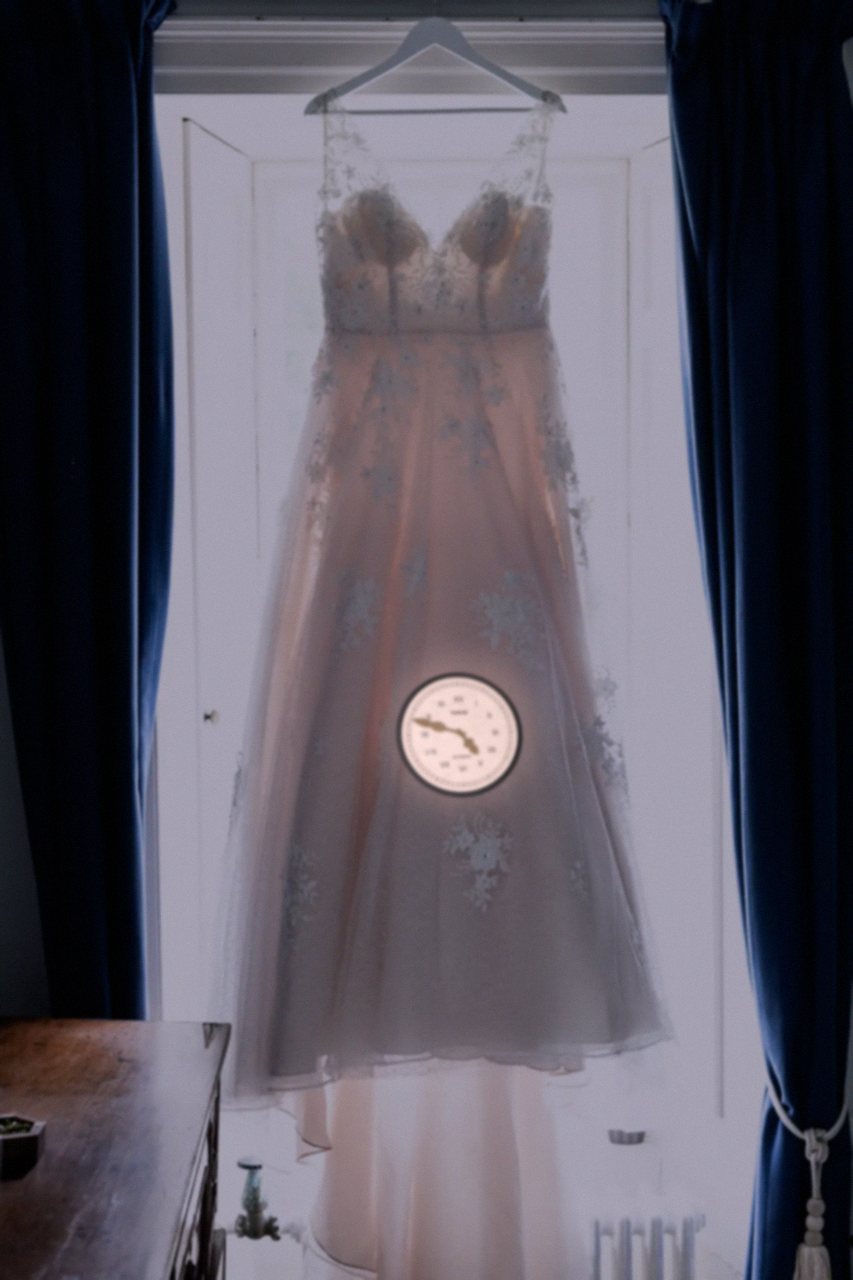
4:48
